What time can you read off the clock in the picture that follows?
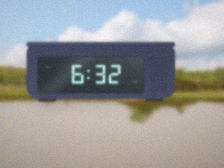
6:32
